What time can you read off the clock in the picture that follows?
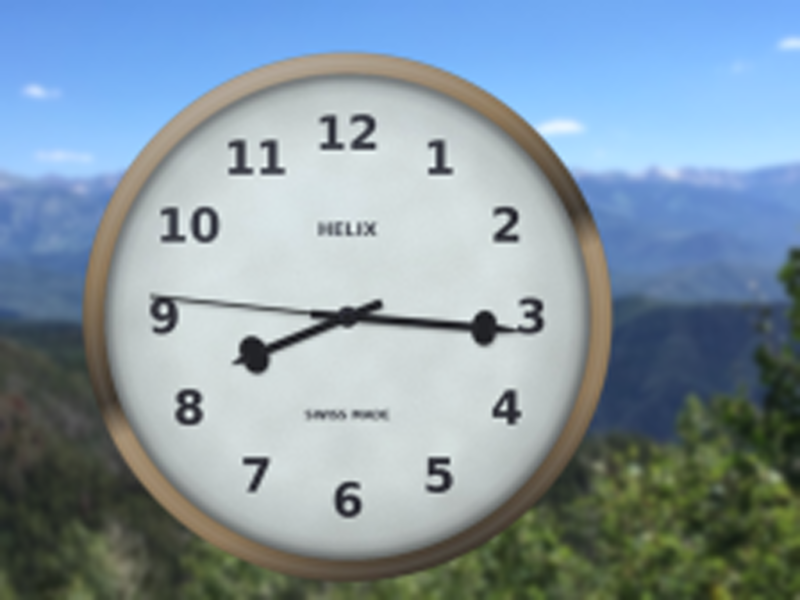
8:15:46
